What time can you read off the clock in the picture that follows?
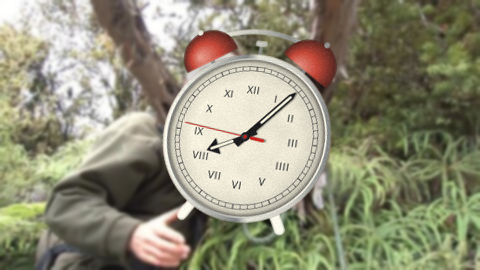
8:06:46
